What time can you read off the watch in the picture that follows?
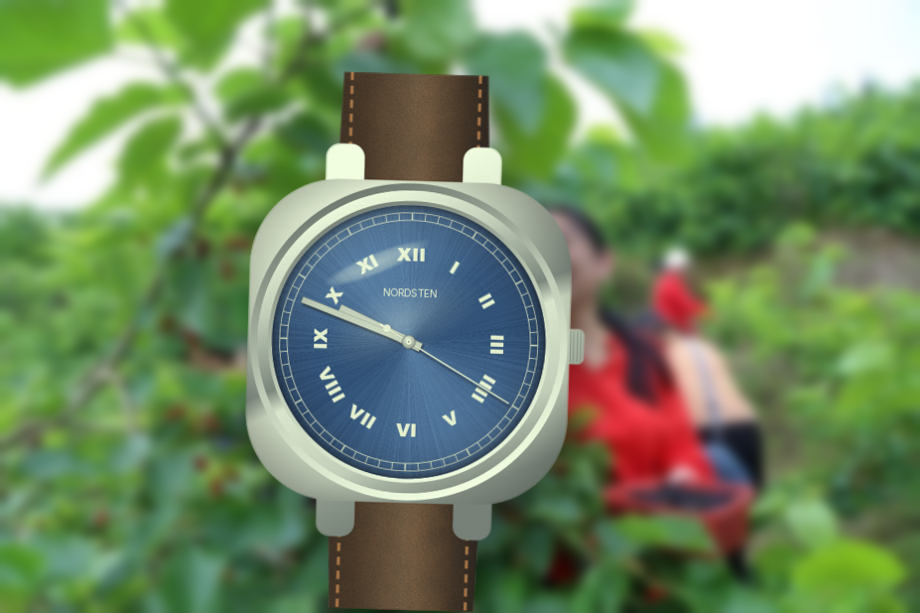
9:48:20
